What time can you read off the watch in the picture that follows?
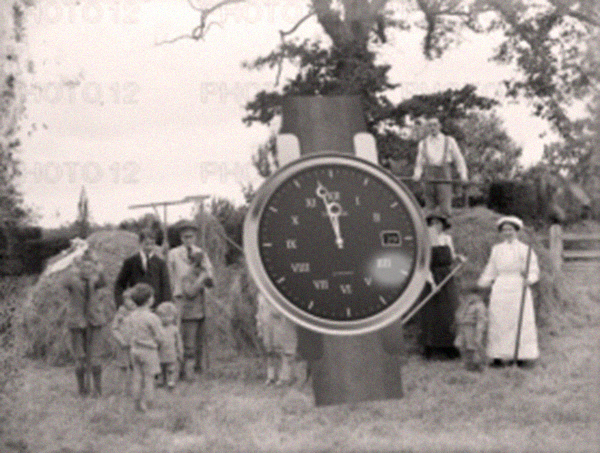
11:58
